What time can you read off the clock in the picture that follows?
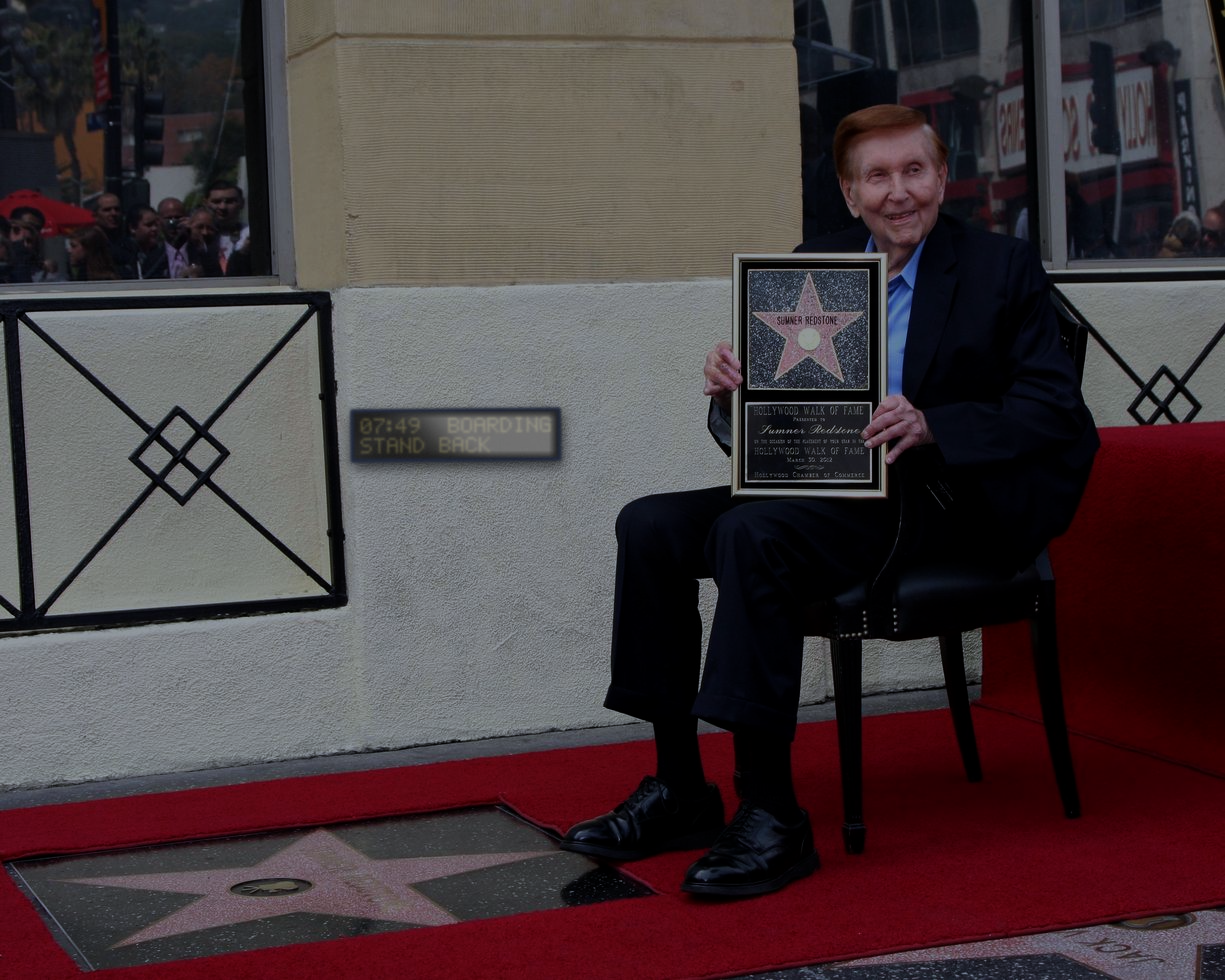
7:49
